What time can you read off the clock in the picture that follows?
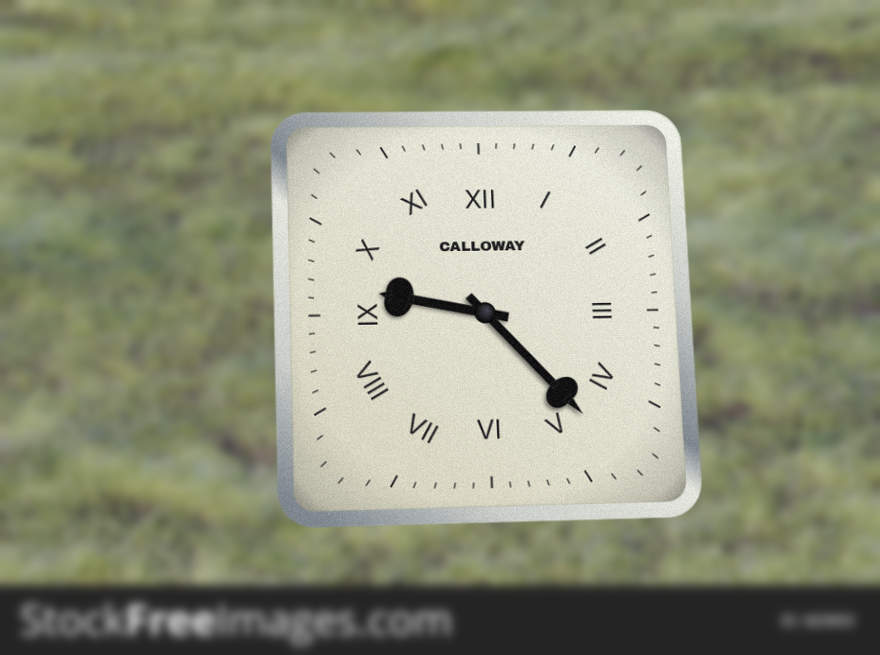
9:23
